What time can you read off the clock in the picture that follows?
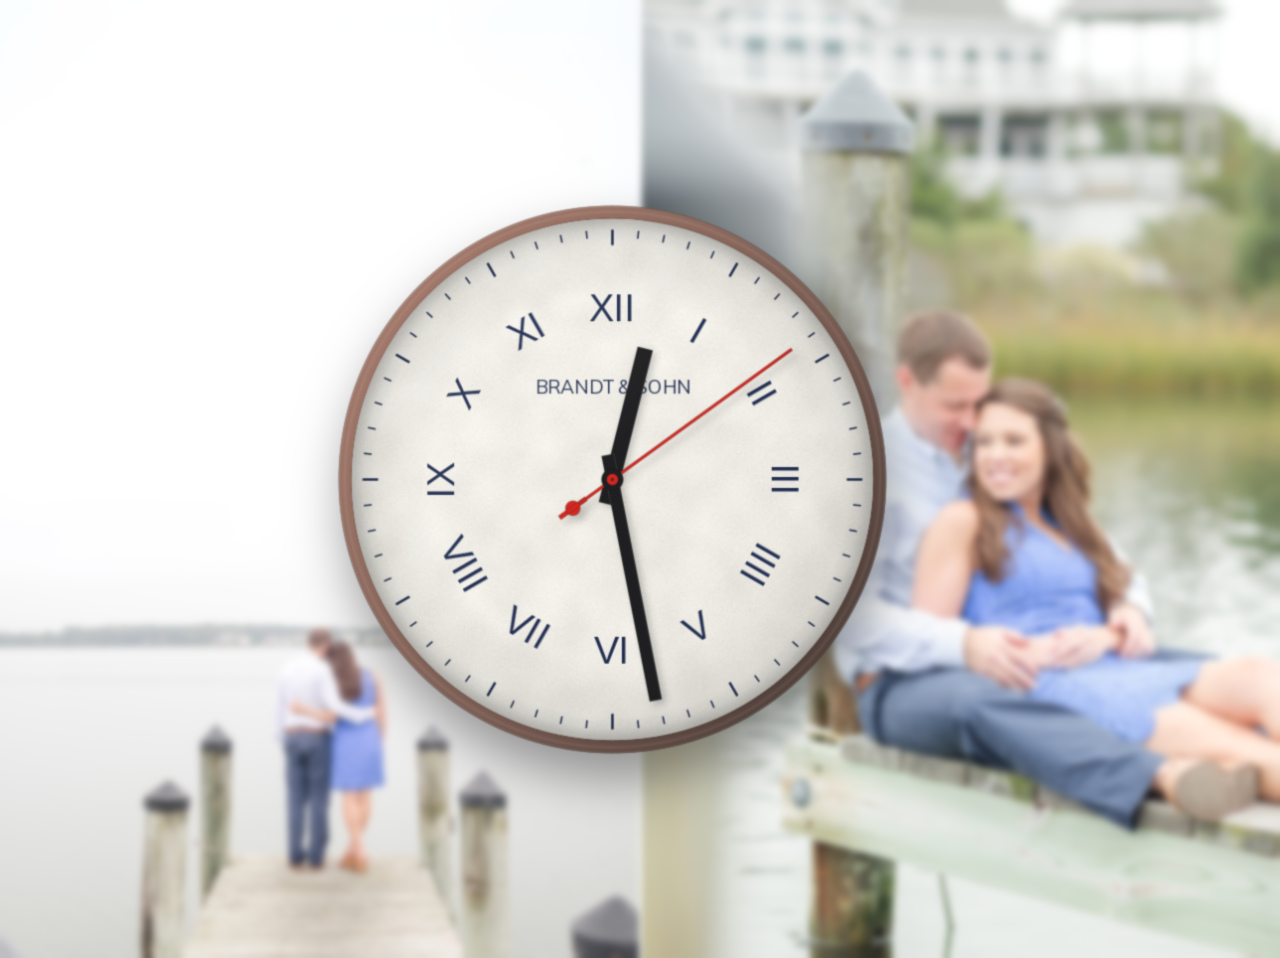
12:28:09
